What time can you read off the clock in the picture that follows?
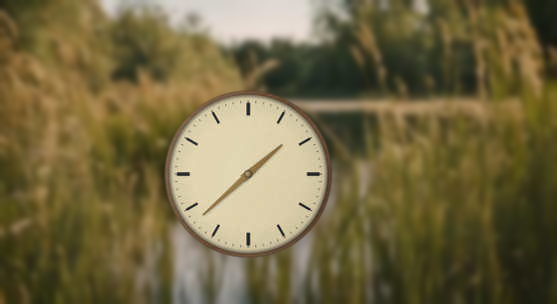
1:38
